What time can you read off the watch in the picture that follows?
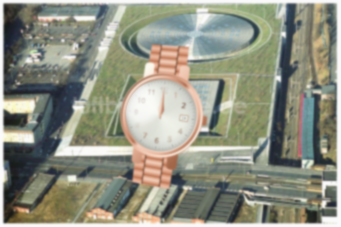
12:00
